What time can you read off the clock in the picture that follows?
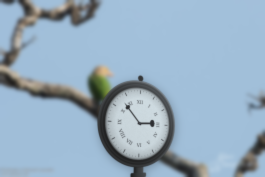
2:53
